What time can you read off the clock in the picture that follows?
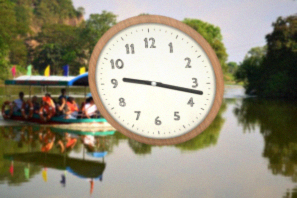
9:17
